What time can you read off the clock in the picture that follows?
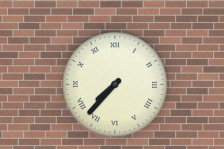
7:37
